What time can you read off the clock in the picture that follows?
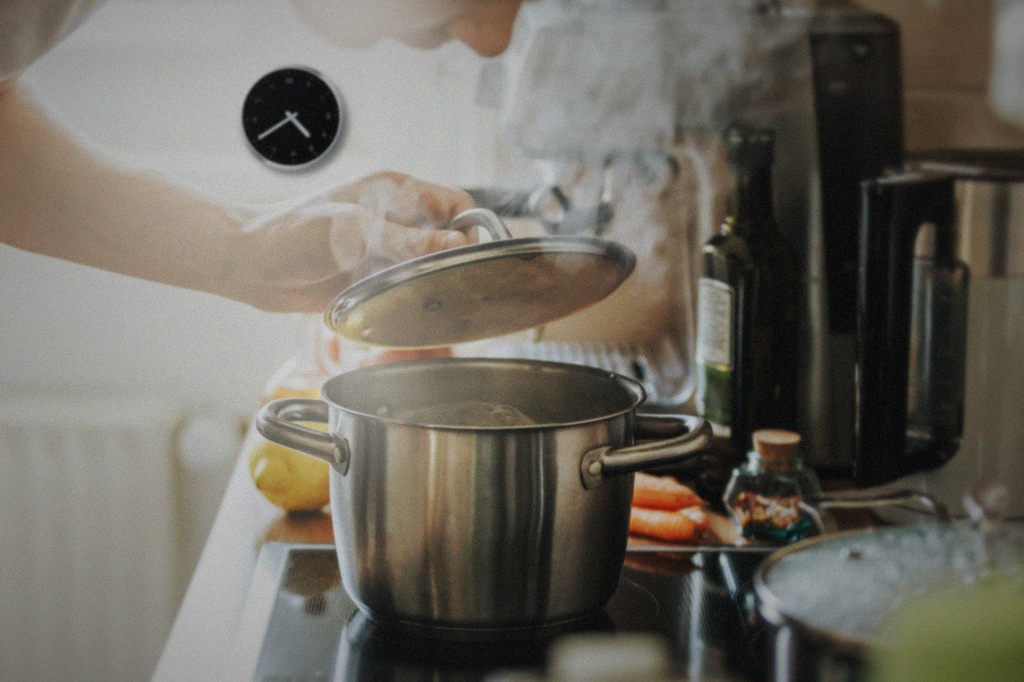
4:40
